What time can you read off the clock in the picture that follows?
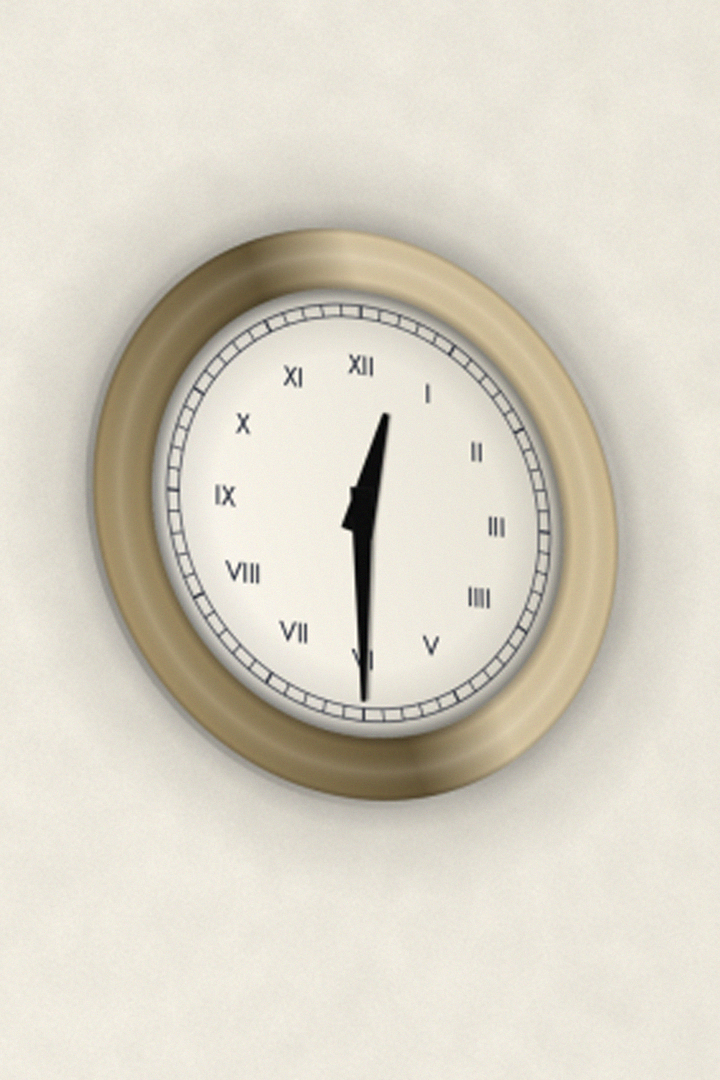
12:30
